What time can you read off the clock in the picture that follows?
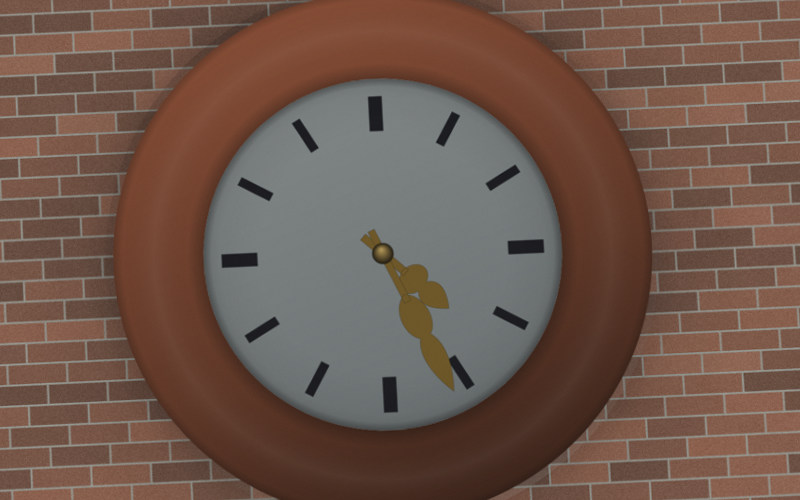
4:26
